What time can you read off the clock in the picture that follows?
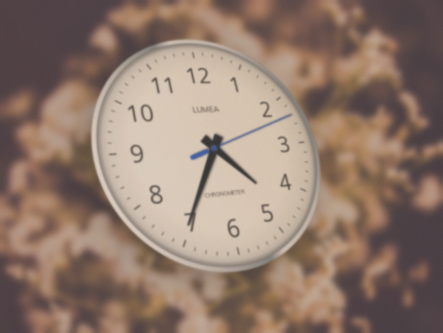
4:35:12
